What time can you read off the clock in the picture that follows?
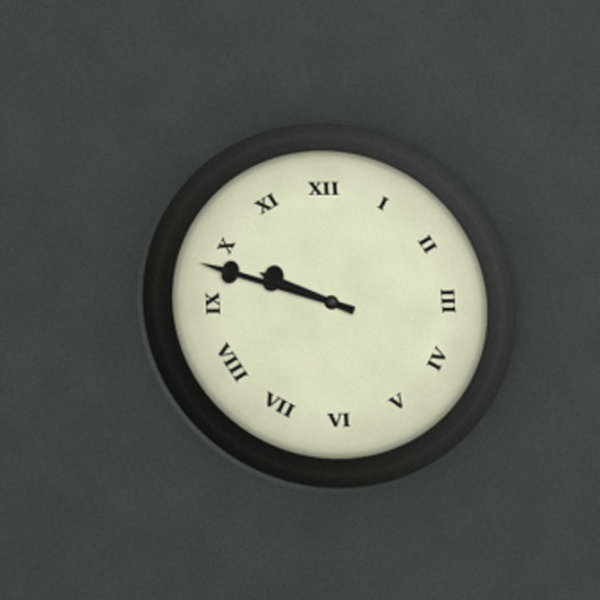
9:48
